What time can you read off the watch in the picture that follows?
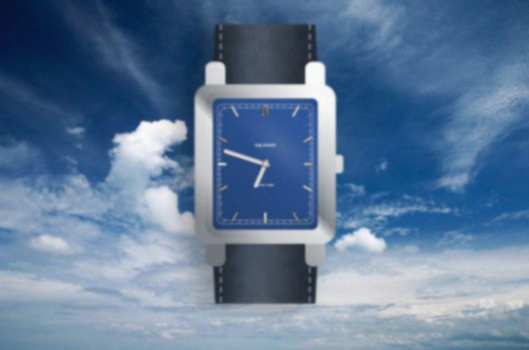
6:48
